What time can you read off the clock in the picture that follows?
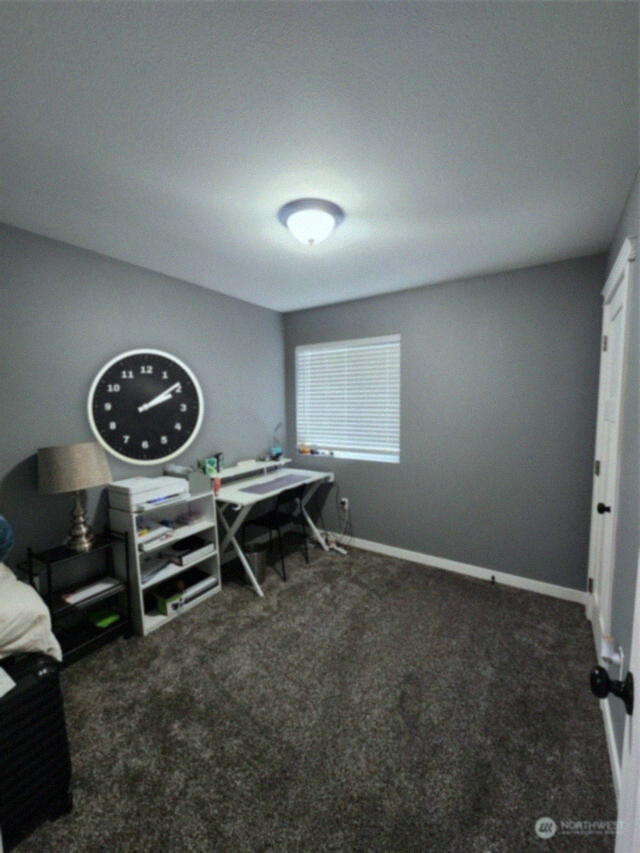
2:09
